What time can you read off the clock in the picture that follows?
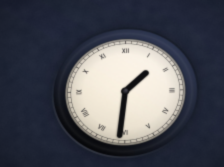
1:31
